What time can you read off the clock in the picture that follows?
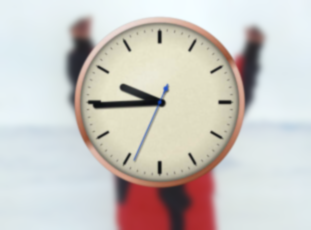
9:44:34
